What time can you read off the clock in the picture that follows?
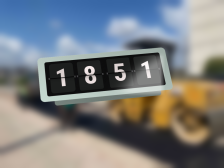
18:51
